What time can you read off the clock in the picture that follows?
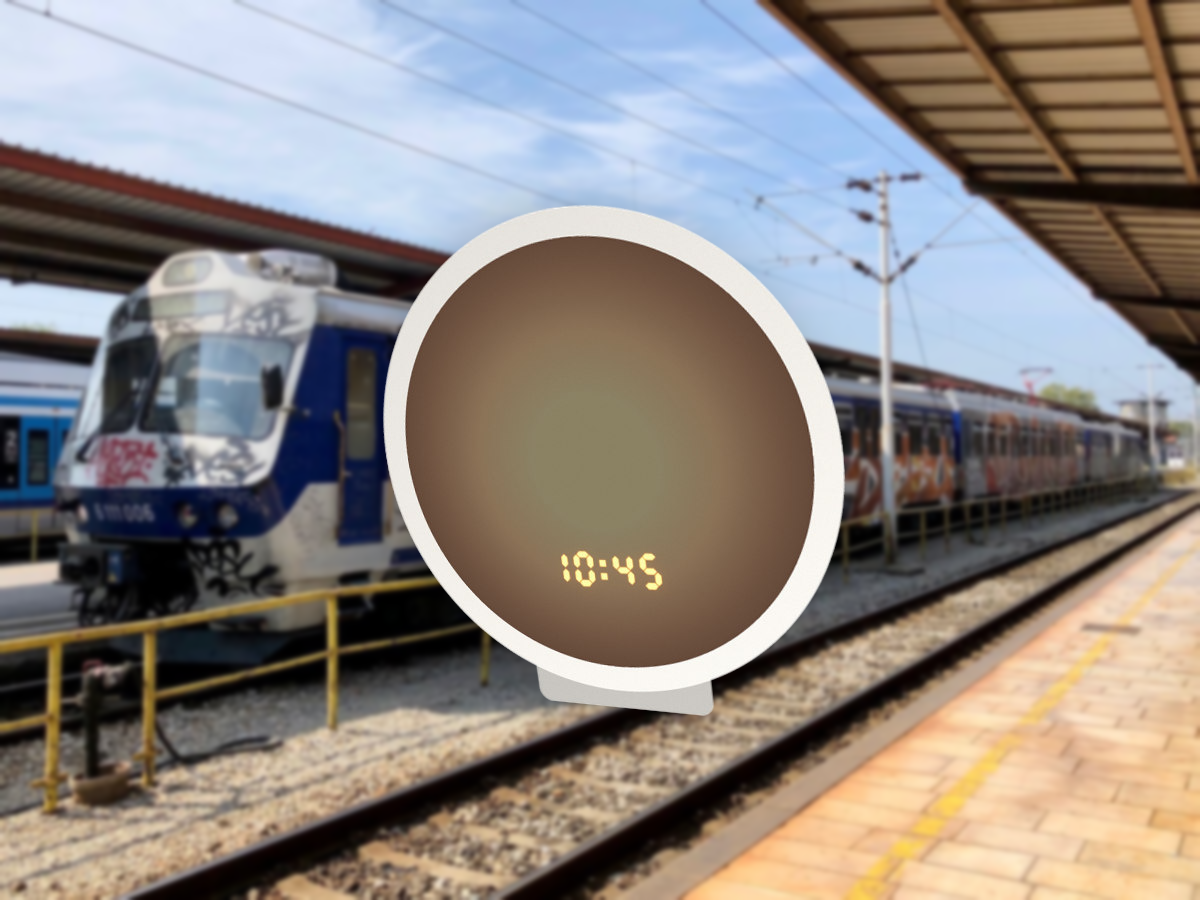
10:45
